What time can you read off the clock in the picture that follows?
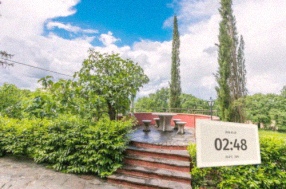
2:48
